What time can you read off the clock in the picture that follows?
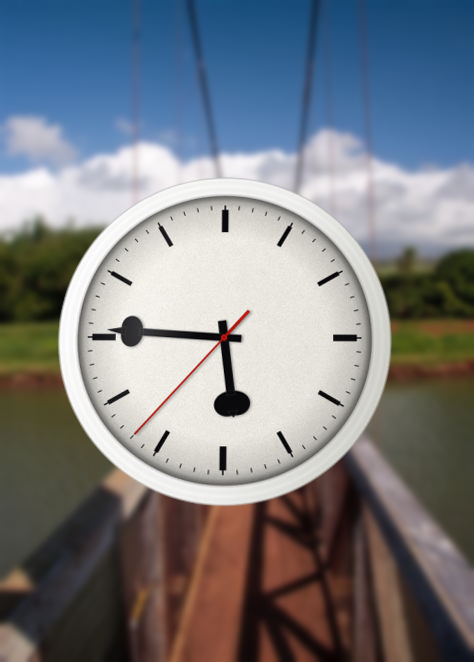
5:45:37
